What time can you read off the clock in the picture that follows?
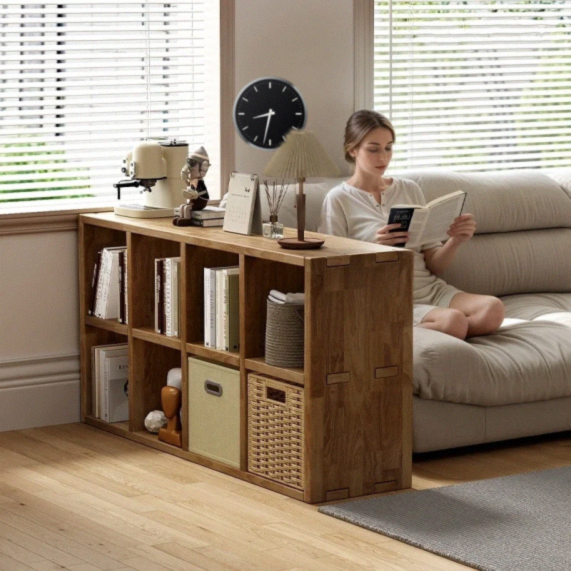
8:32
